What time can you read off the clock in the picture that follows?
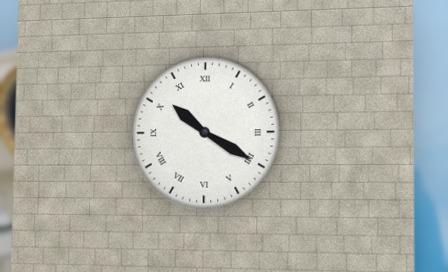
10:20
